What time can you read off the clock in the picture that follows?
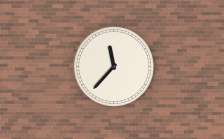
11:37
